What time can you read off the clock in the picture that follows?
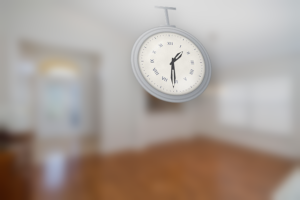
1:31
